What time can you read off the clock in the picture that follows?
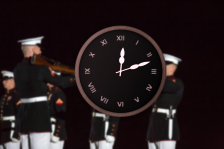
12:12
